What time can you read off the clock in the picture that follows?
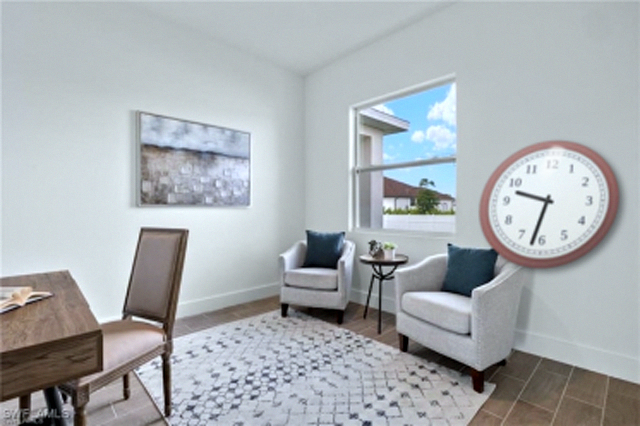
9:32
